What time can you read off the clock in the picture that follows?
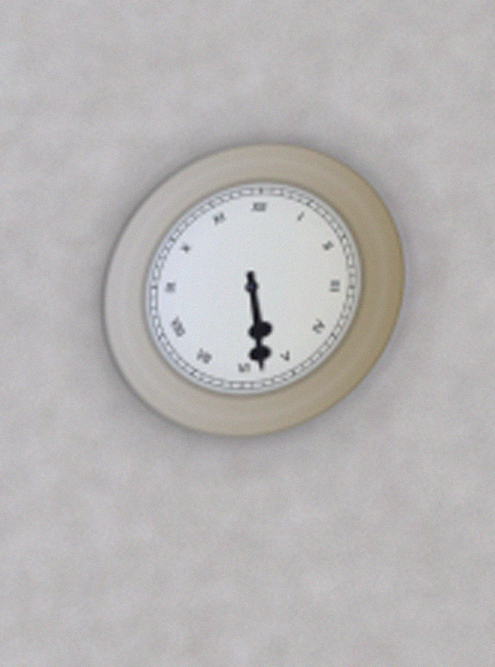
5:28
